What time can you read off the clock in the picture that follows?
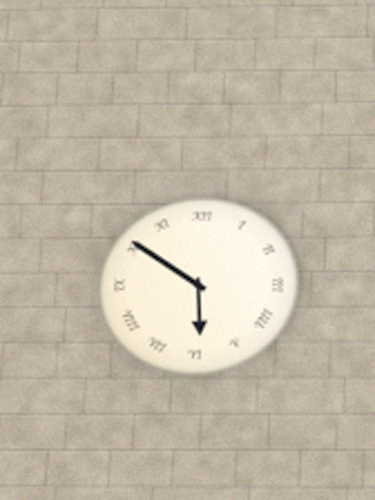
5:51
